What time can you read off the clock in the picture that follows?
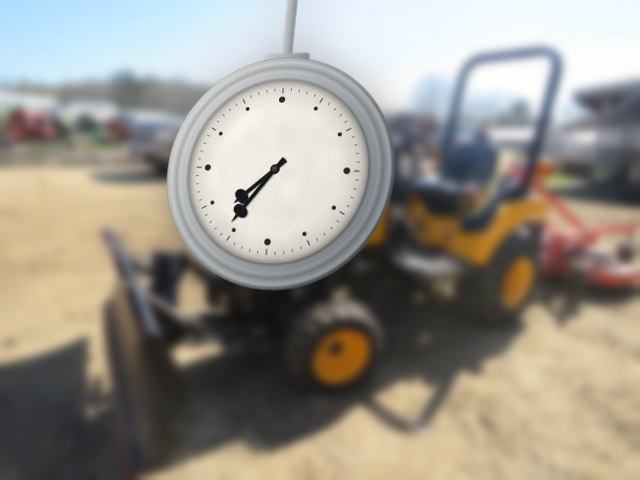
7:36
